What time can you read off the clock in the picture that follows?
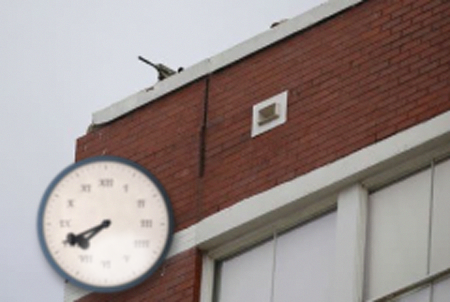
7:41
